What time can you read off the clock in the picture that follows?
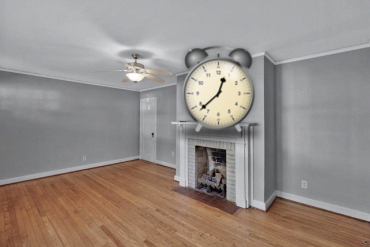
12:38
